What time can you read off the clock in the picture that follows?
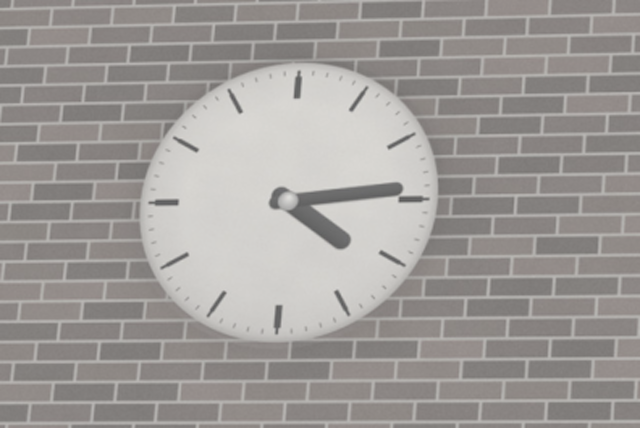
4:14
